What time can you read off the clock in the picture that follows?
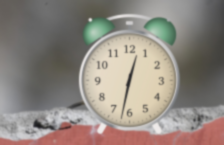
12:32
